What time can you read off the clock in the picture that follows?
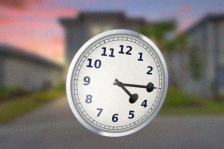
4:15
